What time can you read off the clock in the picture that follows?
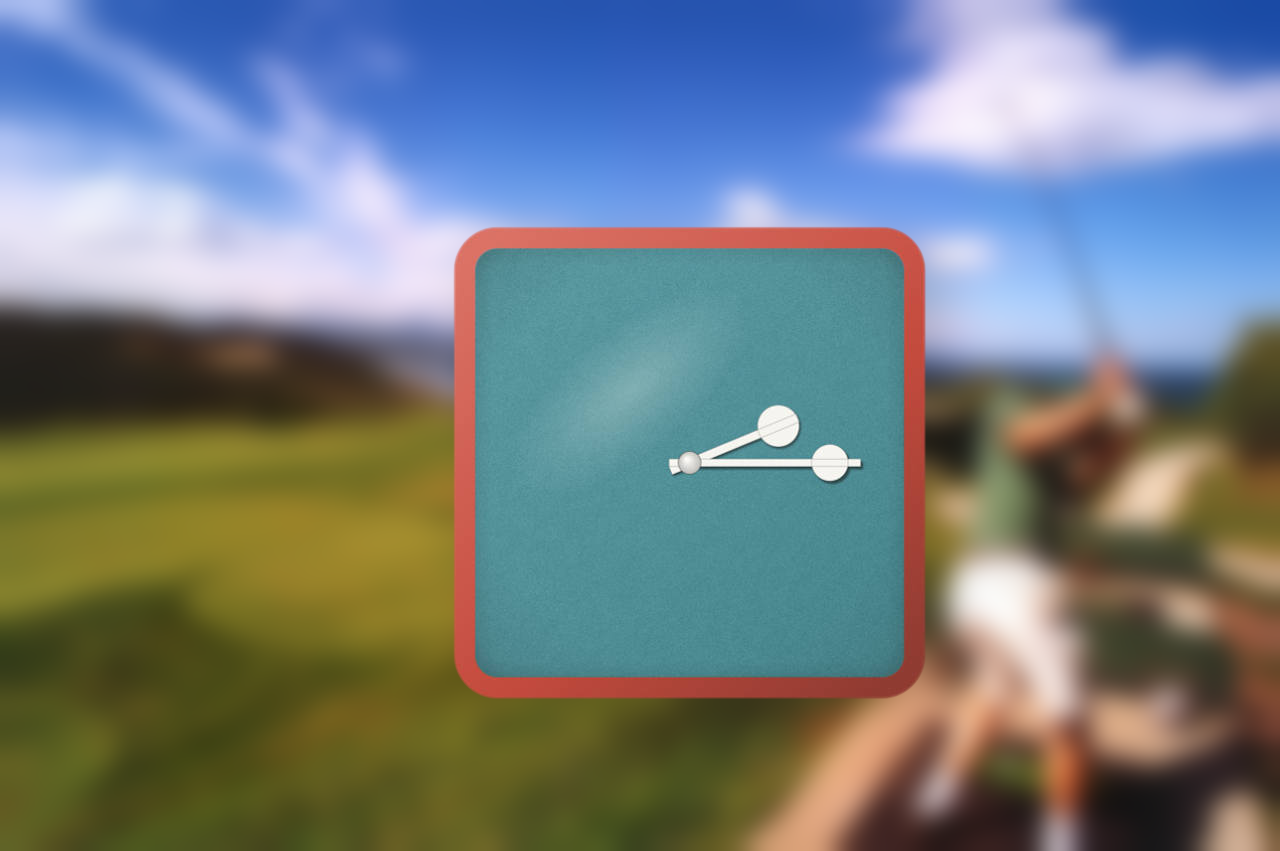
2:15
